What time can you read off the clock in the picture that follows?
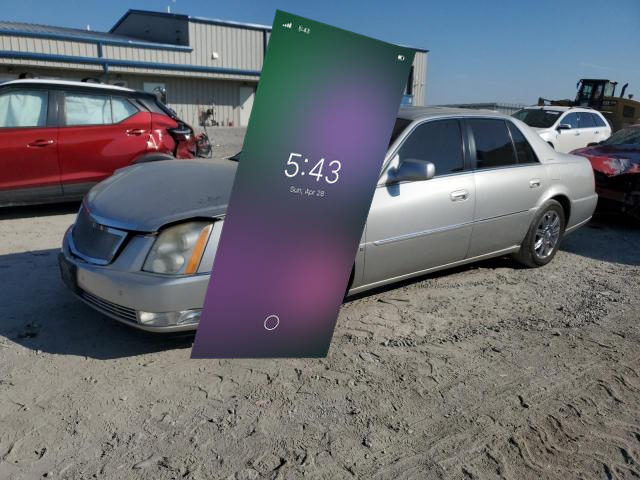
5:43
